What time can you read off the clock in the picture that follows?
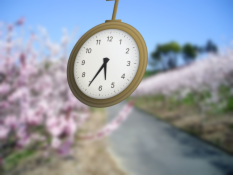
5:35
